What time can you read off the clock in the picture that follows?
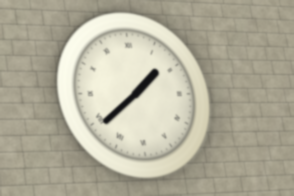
1:39
